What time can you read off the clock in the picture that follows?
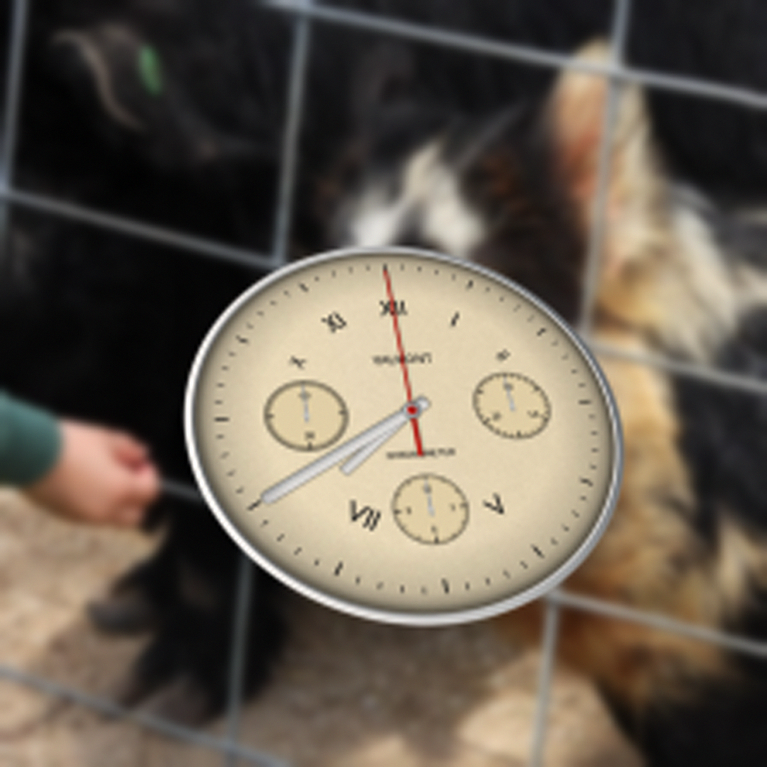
7:40
